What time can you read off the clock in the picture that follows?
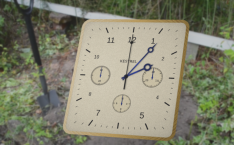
2:06
